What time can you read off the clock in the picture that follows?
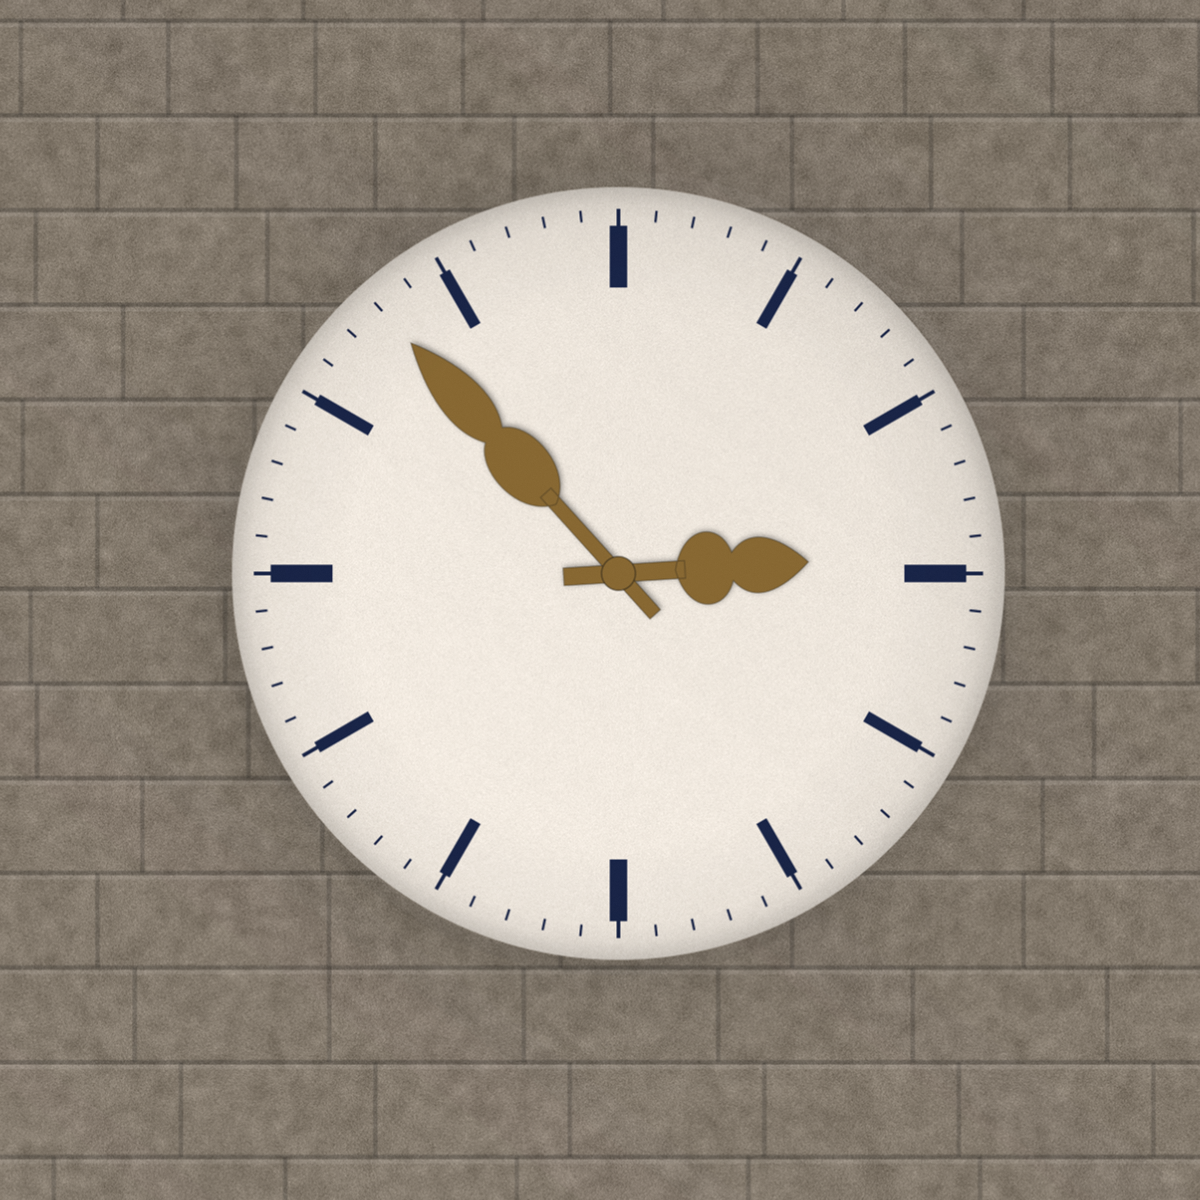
2:53
